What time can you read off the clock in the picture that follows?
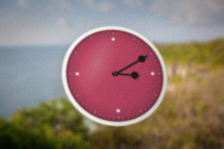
3:10
